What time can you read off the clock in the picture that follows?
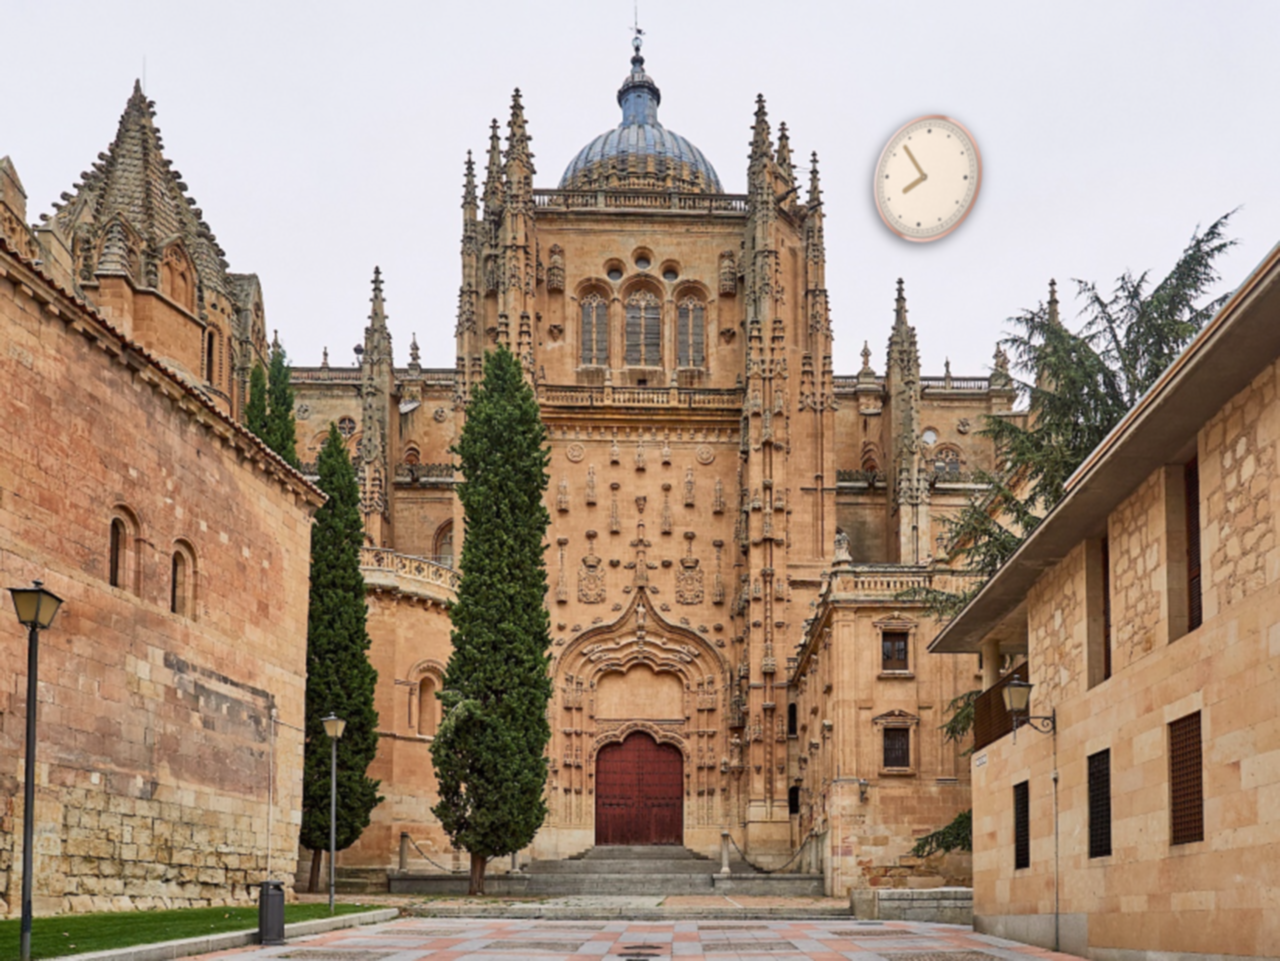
7:53
